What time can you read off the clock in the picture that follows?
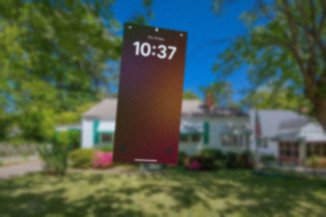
10:37
